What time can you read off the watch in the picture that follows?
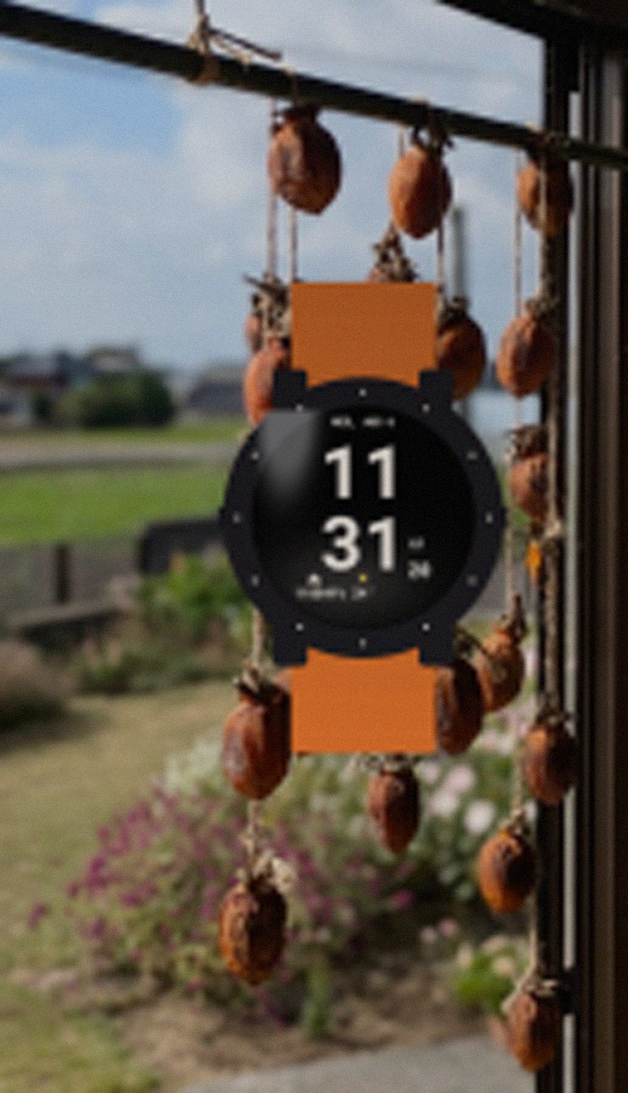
11:31
